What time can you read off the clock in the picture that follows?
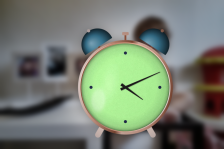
4:11
